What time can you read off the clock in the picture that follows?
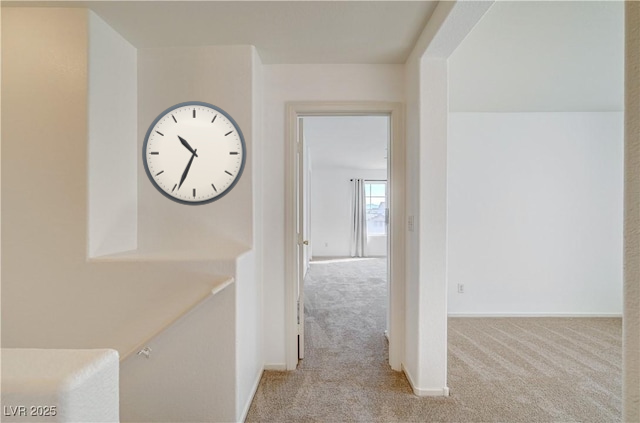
10:34
